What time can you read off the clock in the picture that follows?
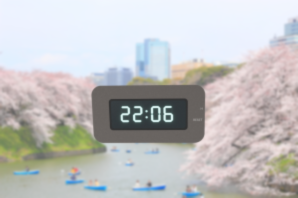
22:06
